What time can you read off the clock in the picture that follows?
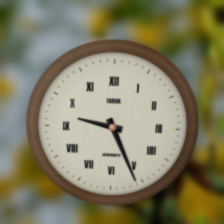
9:26
